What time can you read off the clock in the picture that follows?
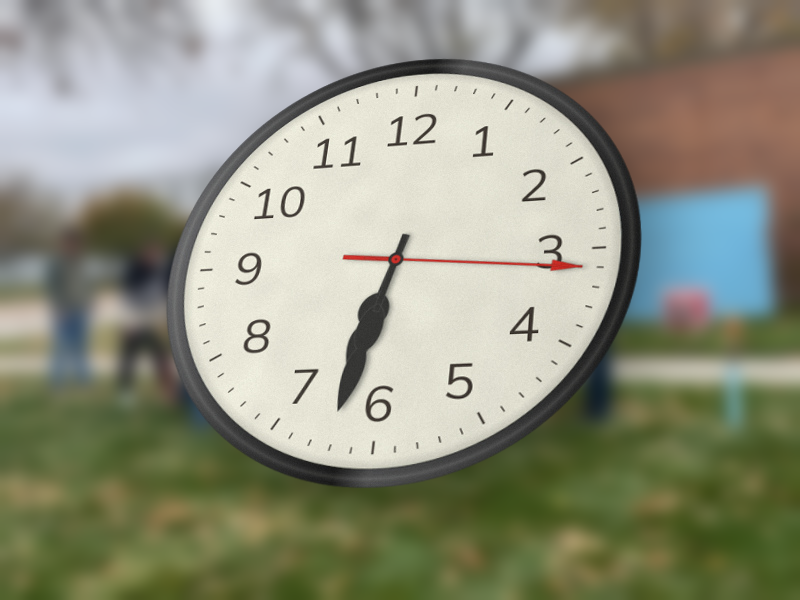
6:32:16
